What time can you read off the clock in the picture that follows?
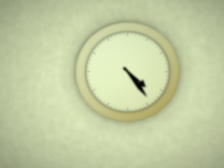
4:24
